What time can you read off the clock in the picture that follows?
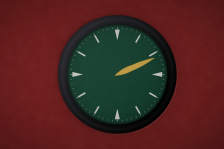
2:11
